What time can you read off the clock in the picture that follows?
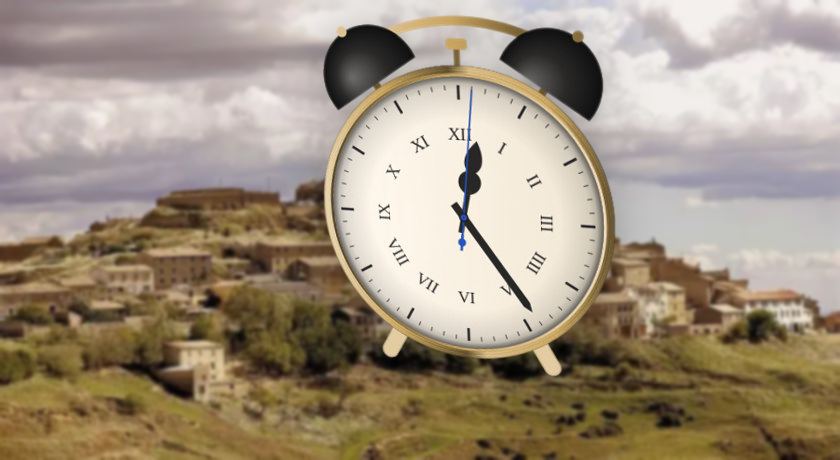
12:24:01
